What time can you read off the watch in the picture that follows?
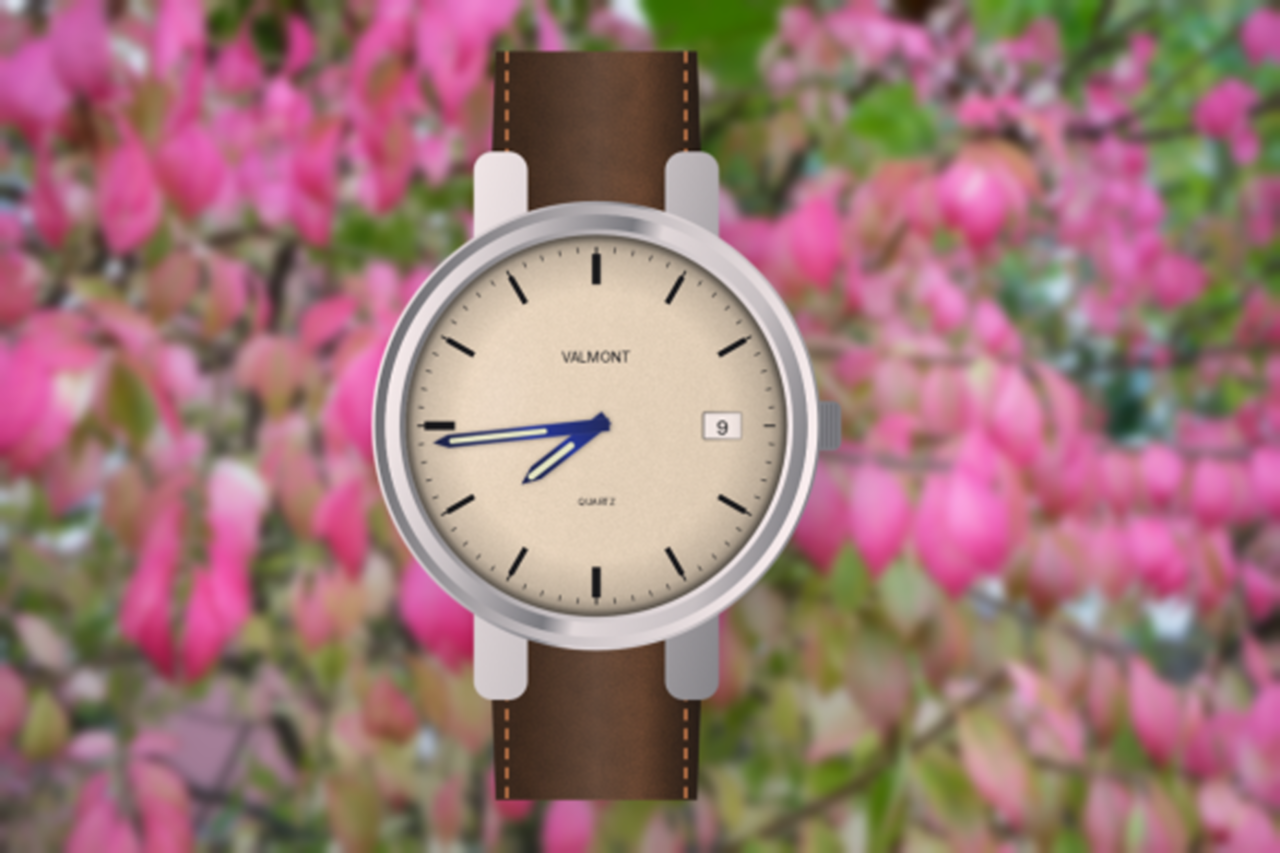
7:44
